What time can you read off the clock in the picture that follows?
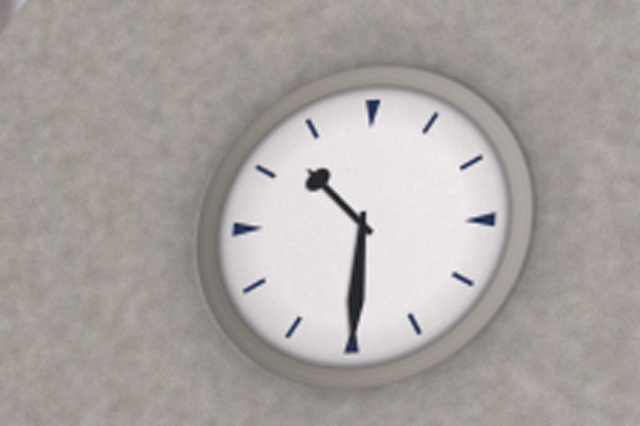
10:30
